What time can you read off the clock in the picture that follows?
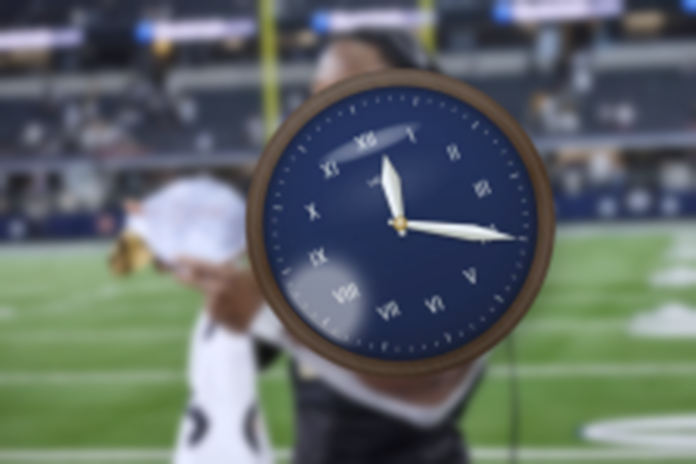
12:20
